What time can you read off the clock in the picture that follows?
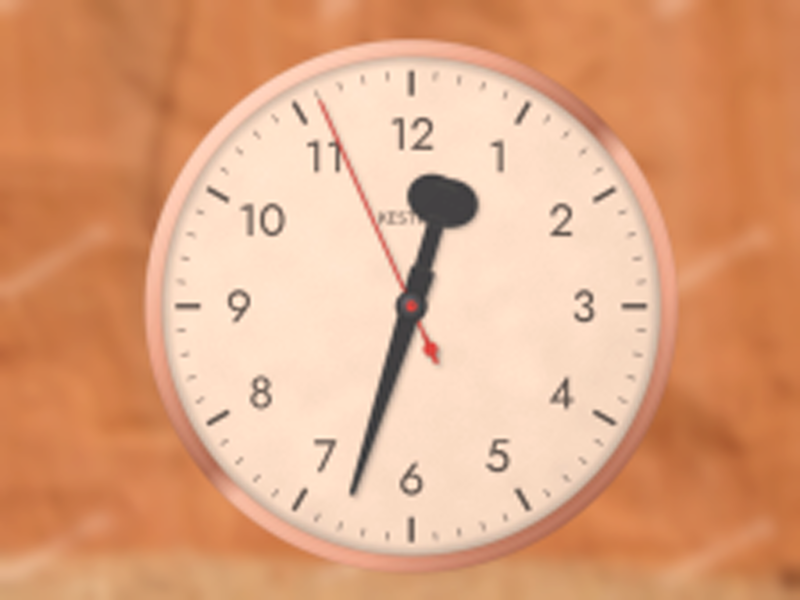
12:32:56
